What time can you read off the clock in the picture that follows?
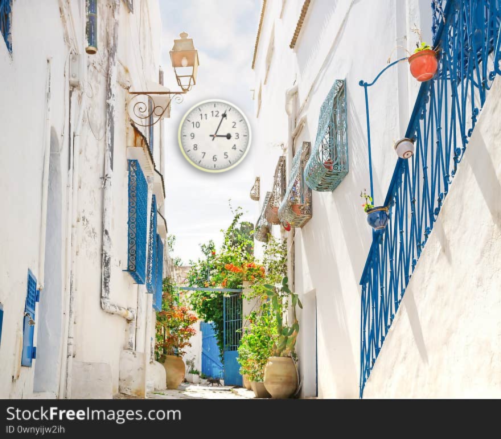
3:04
